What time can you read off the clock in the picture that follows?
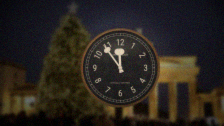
11:54
